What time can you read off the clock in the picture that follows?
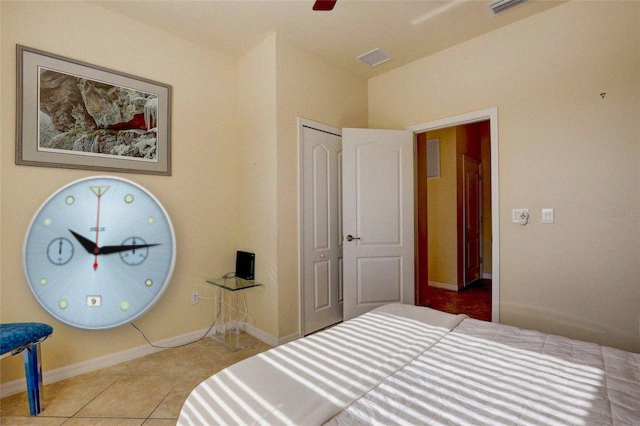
10:14
